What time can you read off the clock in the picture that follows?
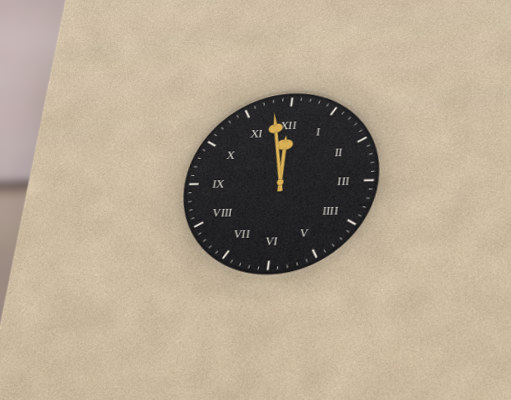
11:58
